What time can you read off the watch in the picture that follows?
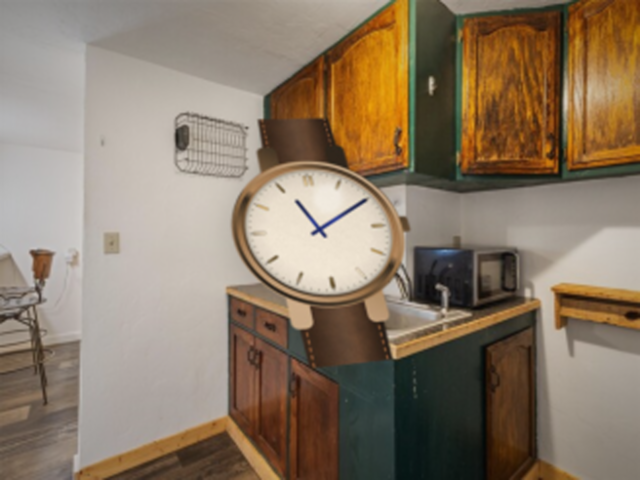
11:10
